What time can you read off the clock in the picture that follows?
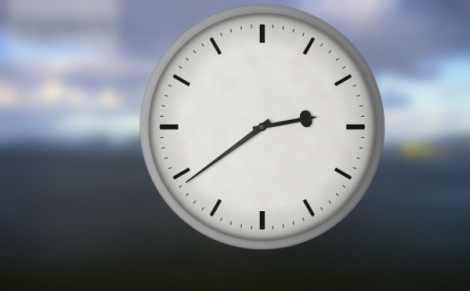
2:39
